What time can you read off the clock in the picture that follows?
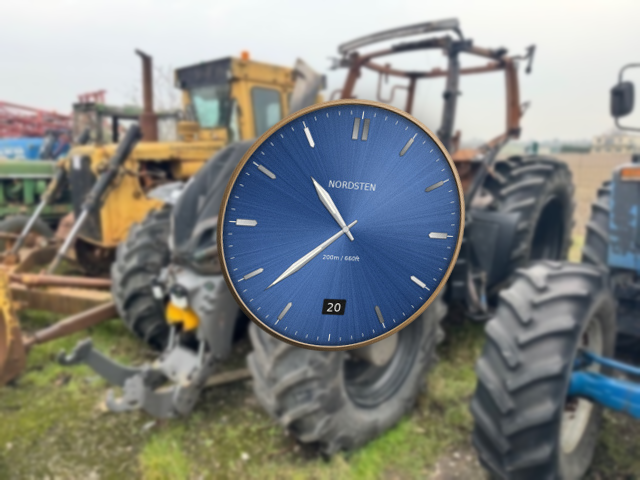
10:38
